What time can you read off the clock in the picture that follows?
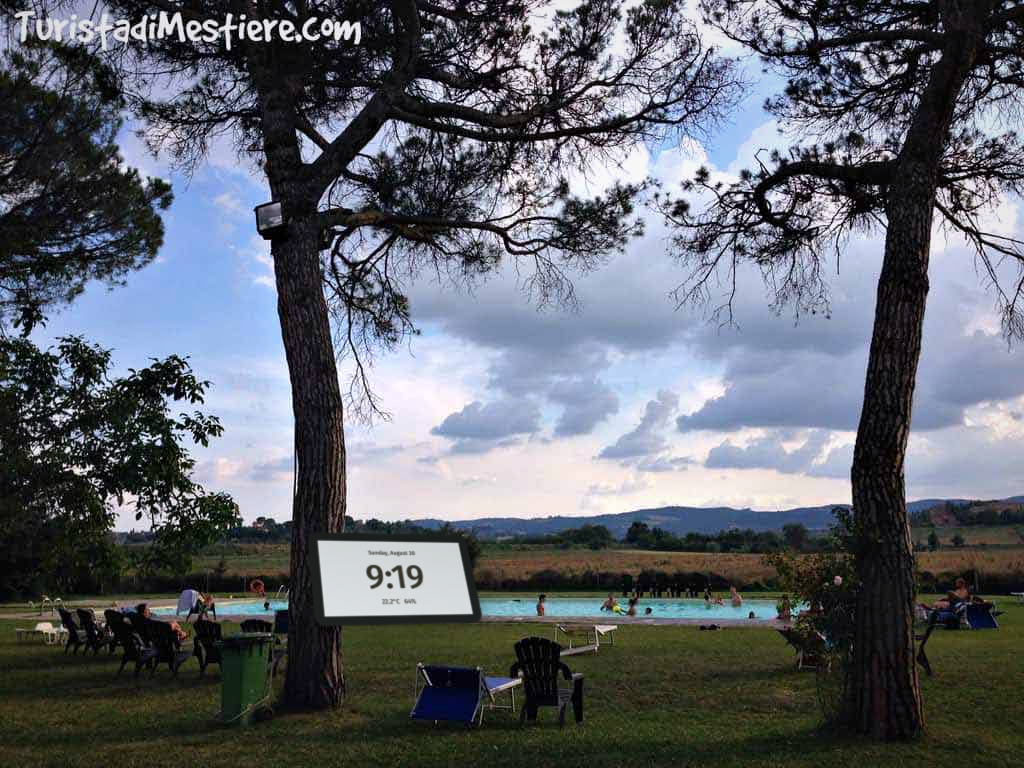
9:19
